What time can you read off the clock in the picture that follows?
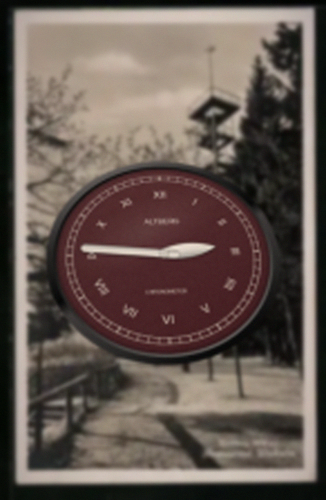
2:46
